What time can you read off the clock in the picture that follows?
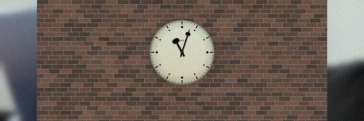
11:03
